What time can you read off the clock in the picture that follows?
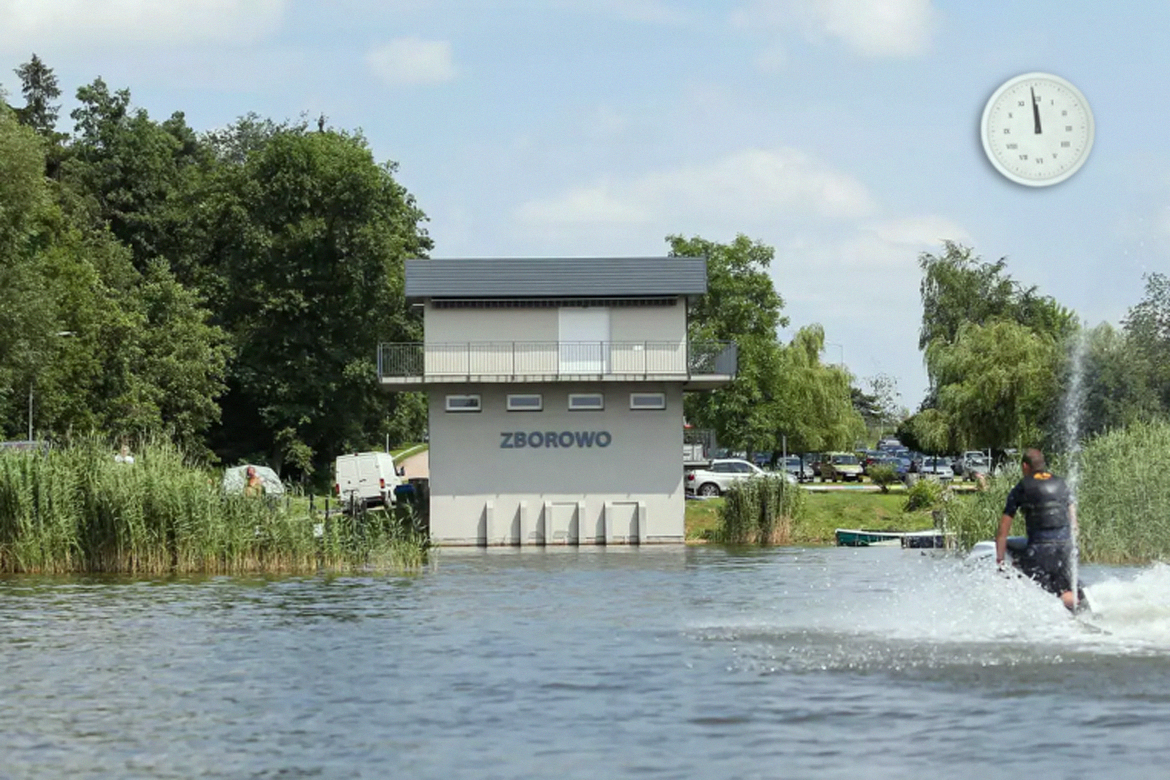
11:59
